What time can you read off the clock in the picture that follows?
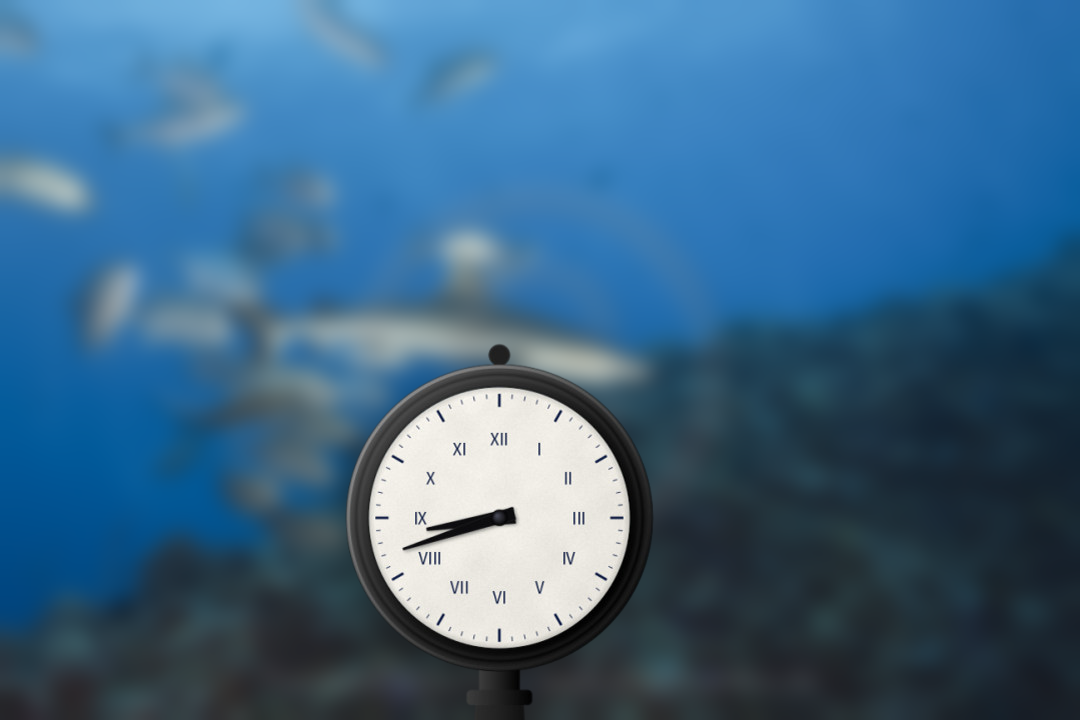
8:42
